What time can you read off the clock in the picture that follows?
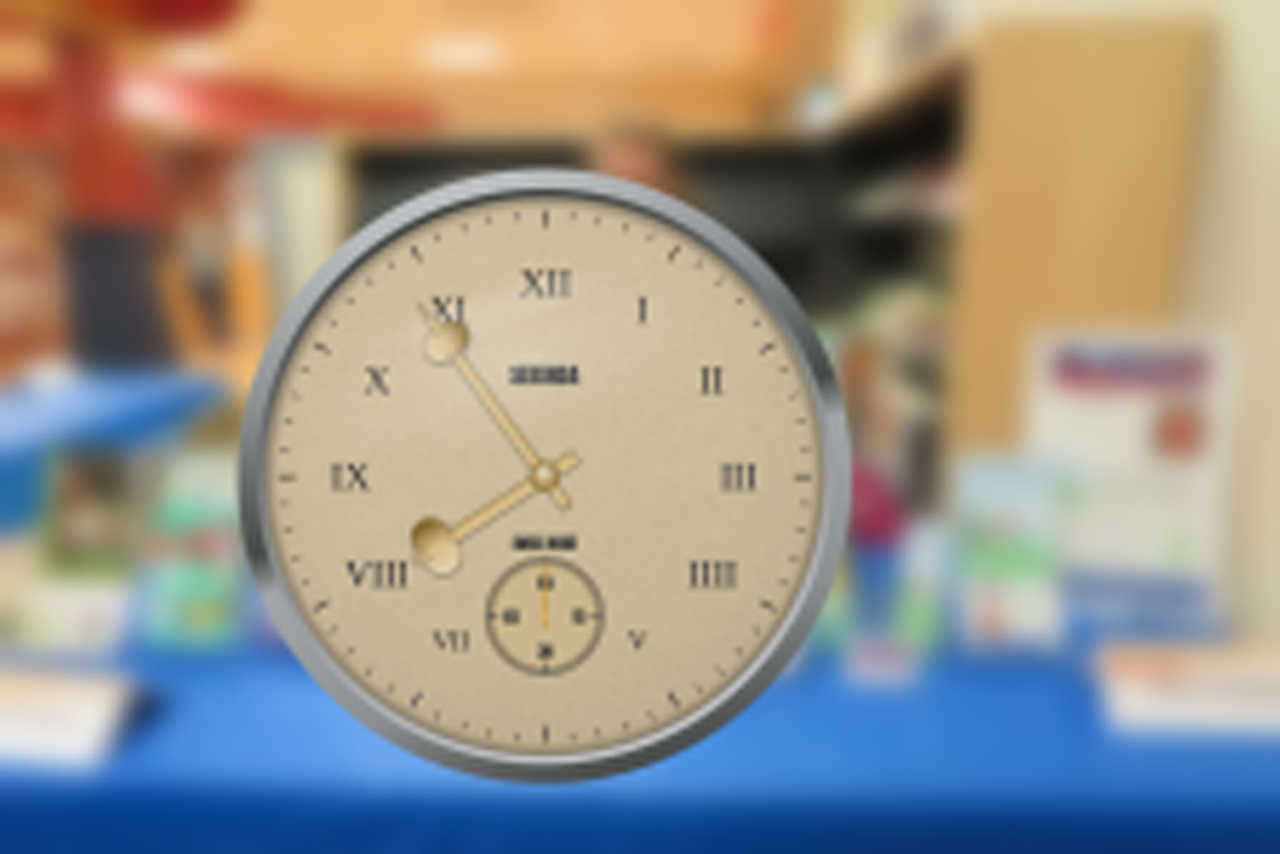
7:54
